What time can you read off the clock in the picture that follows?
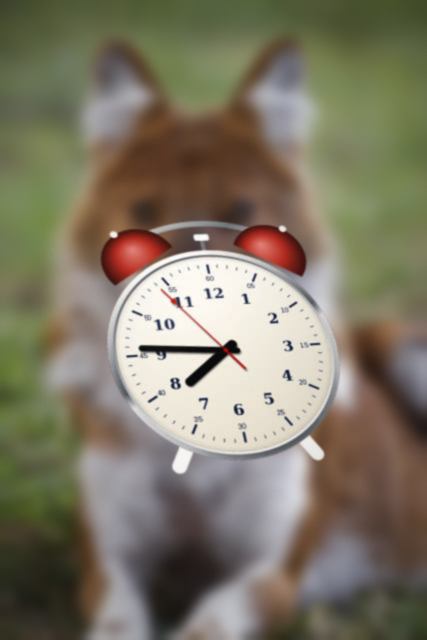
7:45:54
